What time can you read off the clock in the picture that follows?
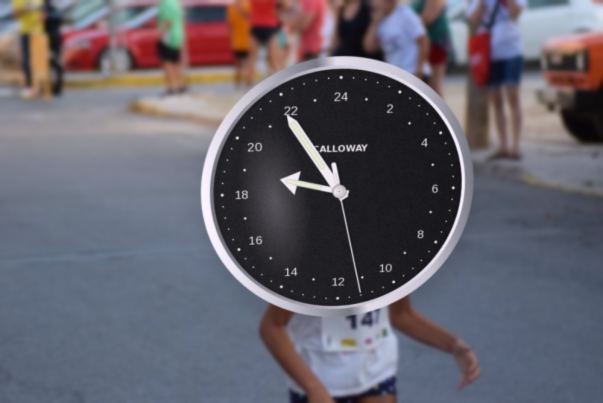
18:54:28
